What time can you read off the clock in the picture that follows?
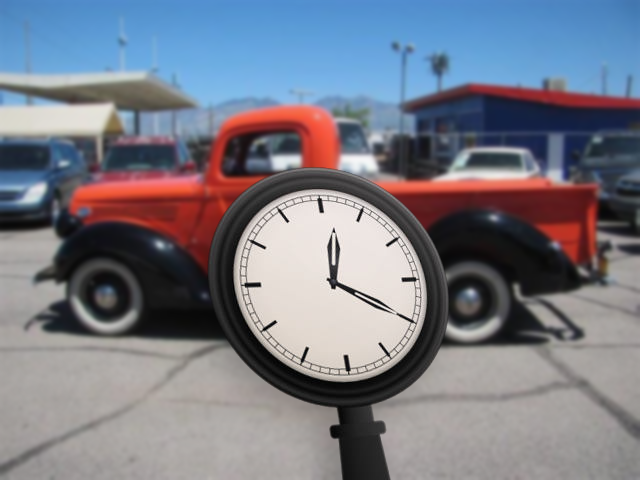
12:20
